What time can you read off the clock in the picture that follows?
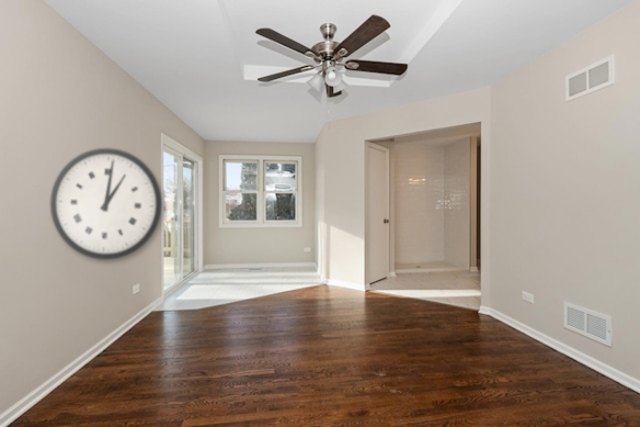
1:01
